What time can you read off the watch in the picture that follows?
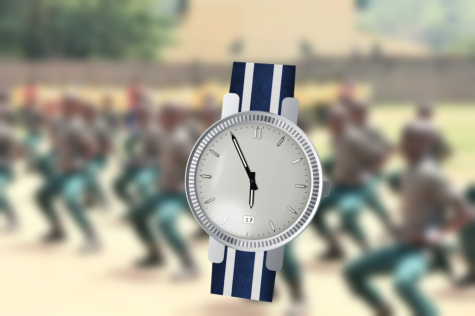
5:55
